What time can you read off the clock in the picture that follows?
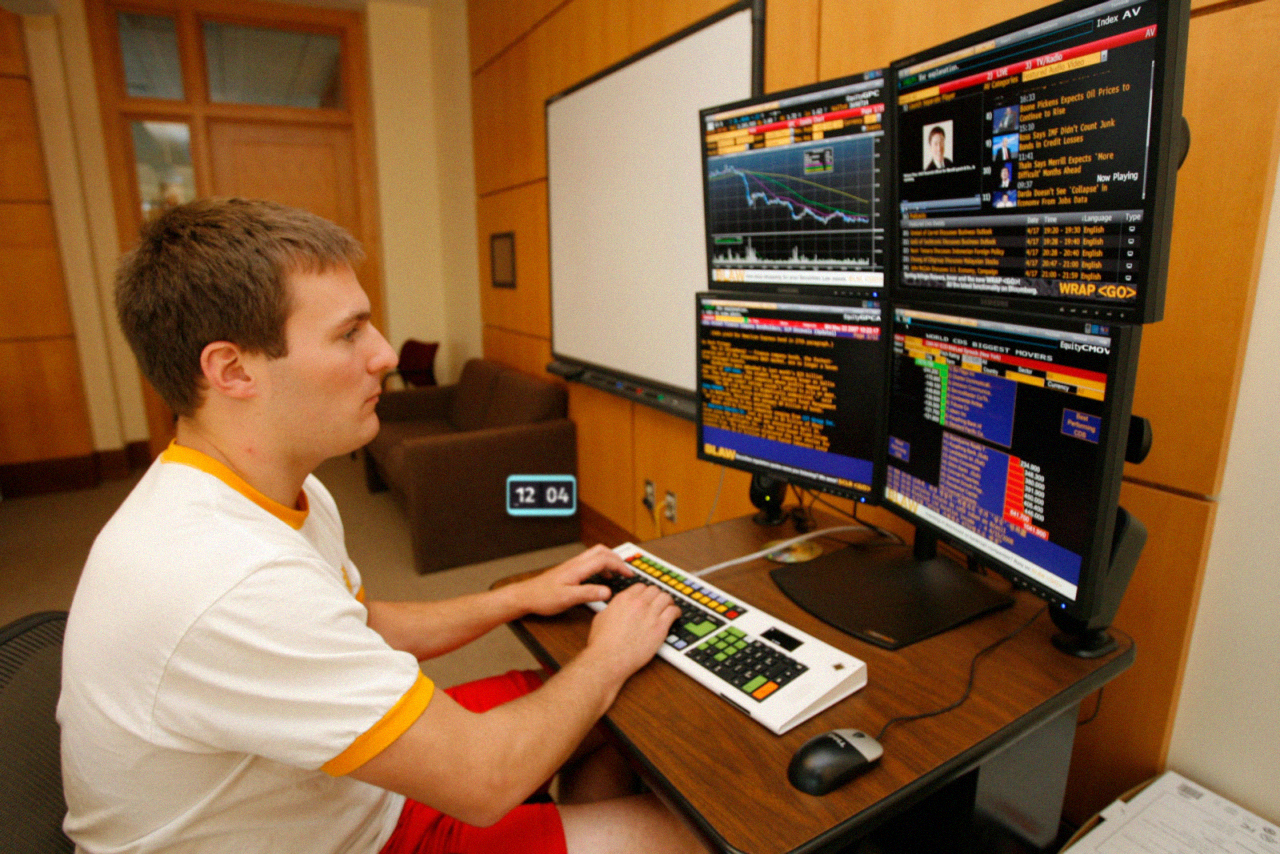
12:04
